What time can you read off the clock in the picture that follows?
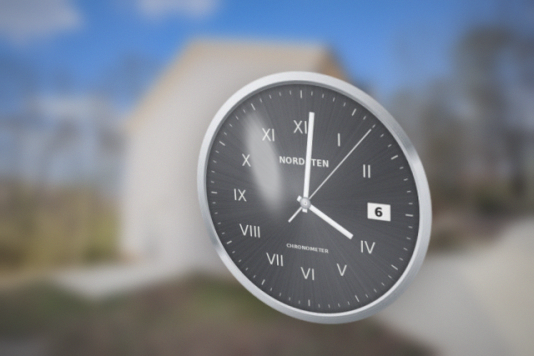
4:01:07
